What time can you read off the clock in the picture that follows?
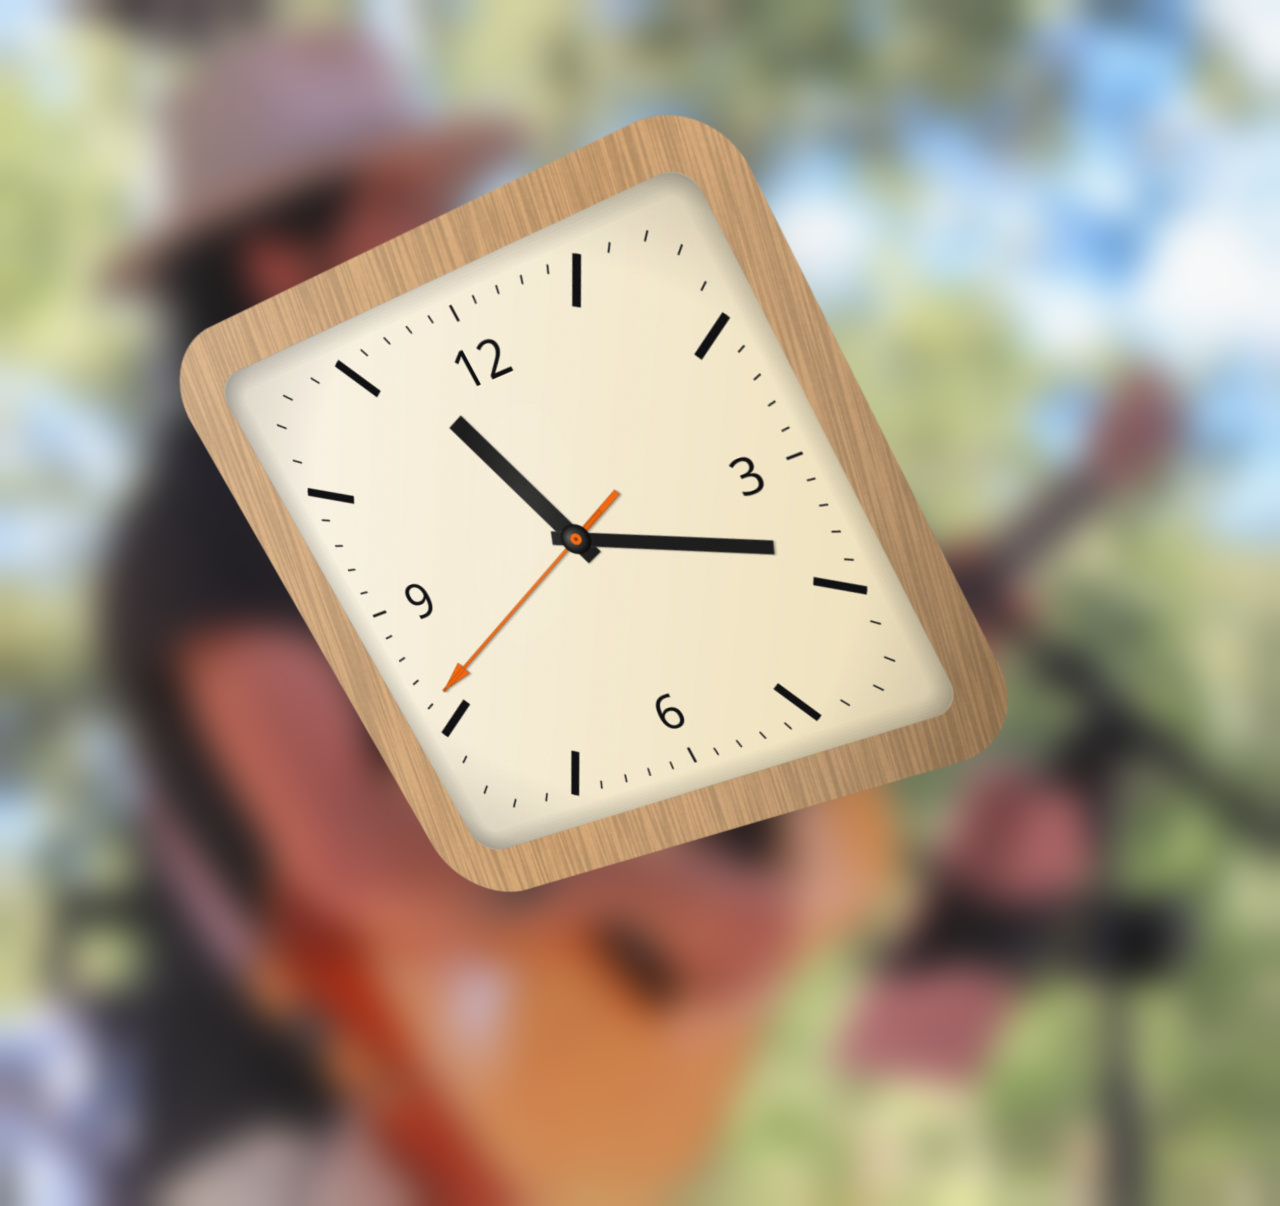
11:18:41
